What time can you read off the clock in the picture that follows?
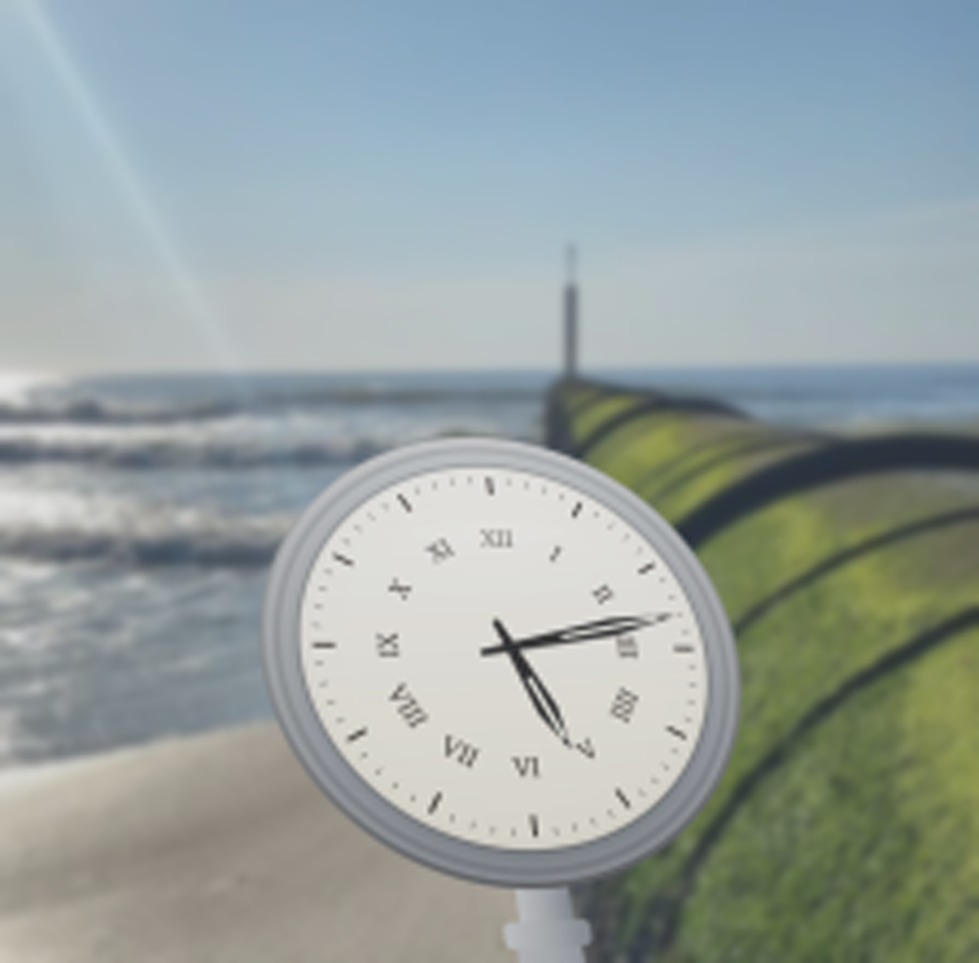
5:13
